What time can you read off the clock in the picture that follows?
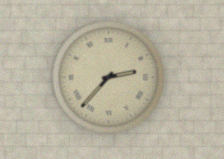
2:37
